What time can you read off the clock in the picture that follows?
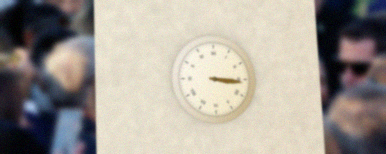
3:16
